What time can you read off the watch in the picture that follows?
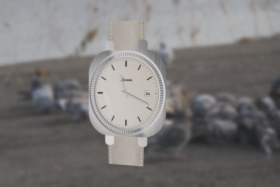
11:19
